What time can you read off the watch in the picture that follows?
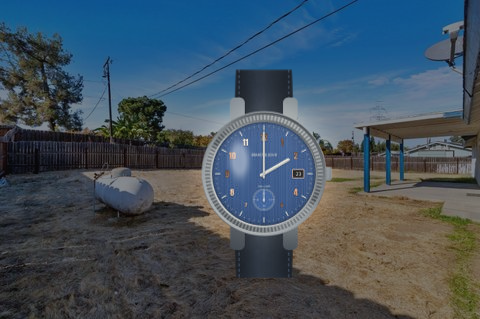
2:00
